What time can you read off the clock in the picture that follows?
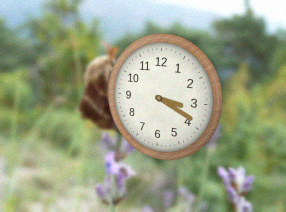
3:19
